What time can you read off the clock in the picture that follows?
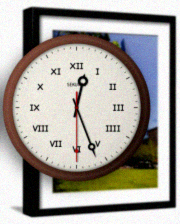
12:26:30
